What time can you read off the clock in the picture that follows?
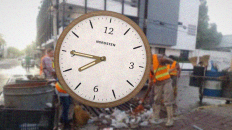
7:45
